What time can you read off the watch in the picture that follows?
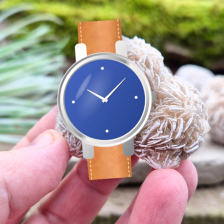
10:08
